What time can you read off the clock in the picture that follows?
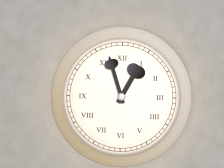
12:57
